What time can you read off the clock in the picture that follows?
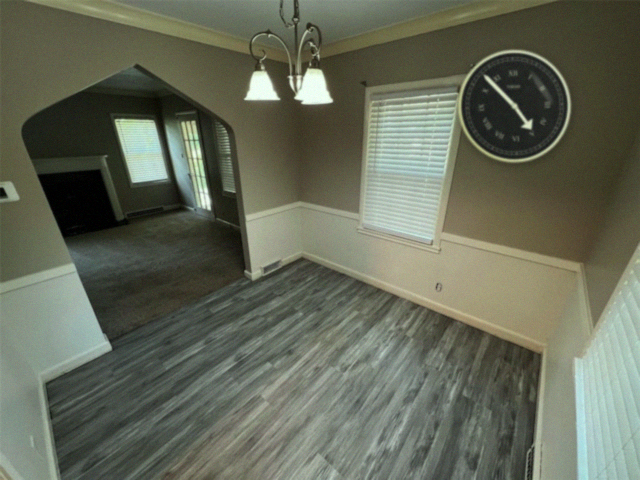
4:53
